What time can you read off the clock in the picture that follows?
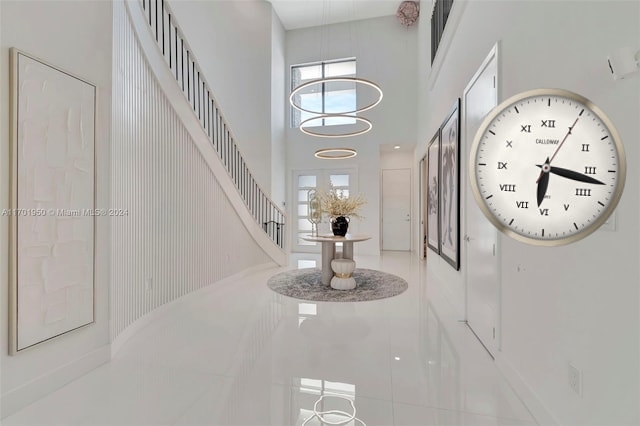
6:17:05
